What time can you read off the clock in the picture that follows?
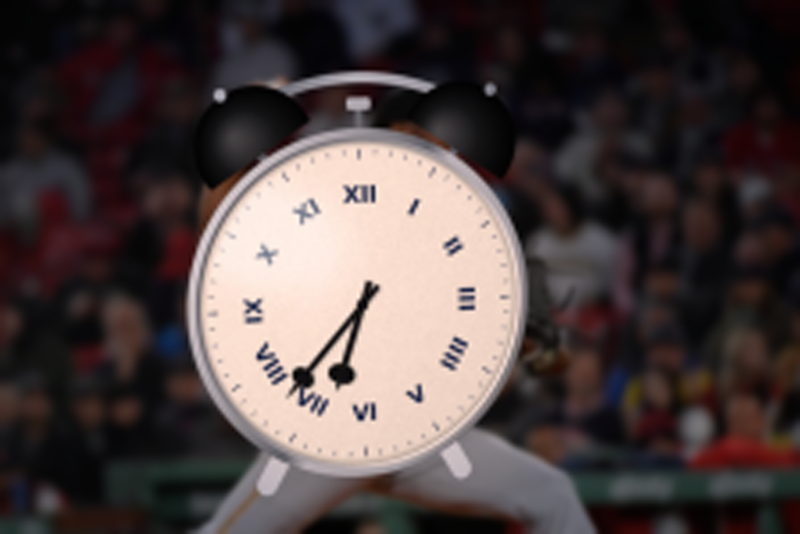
6:37
